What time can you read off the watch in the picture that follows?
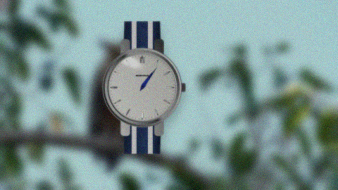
1:06
